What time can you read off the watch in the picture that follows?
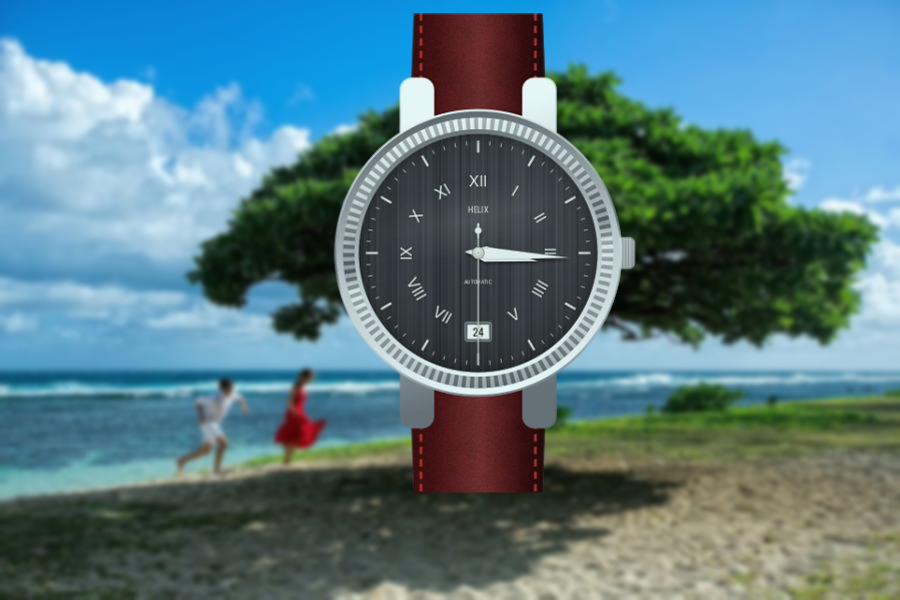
3:15:30
